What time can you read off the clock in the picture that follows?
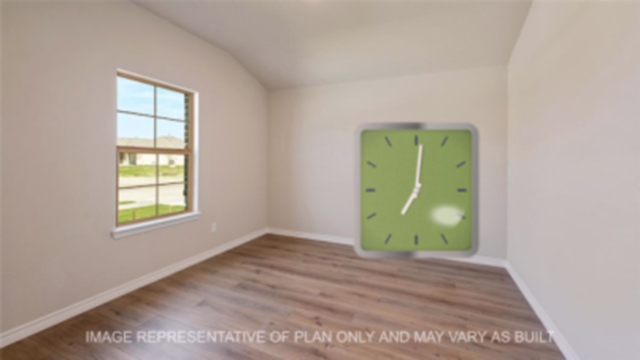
7:01
